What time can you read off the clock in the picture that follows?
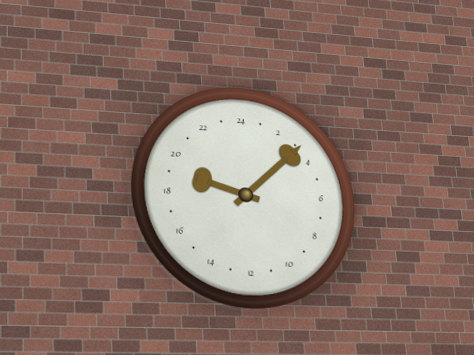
19:08
